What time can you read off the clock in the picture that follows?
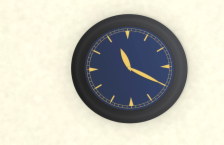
11:20
